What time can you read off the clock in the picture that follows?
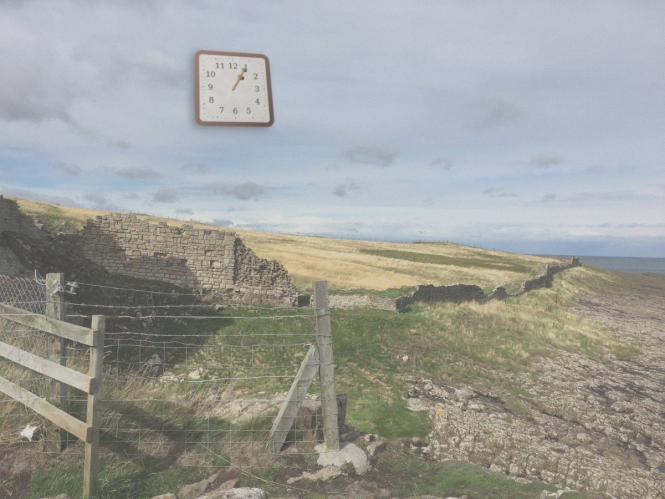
1:05
